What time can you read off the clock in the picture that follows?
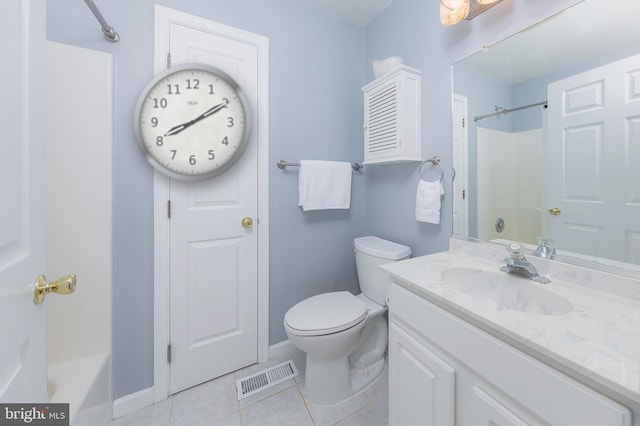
8:10
